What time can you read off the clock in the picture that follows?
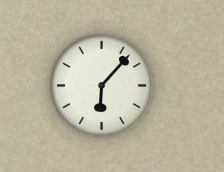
6:07
